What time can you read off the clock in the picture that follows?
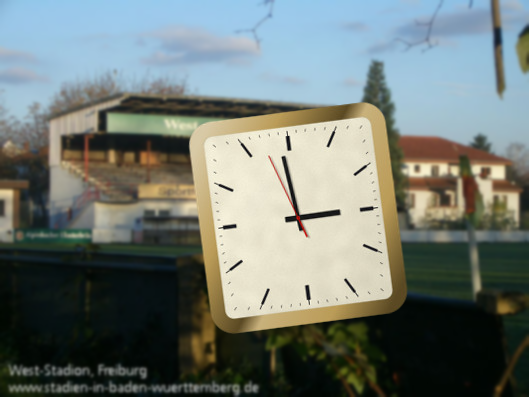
2:58:57
